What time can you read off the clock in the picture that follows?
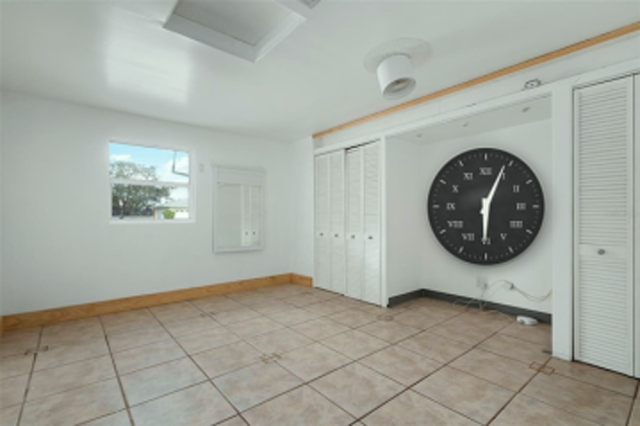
6:04
